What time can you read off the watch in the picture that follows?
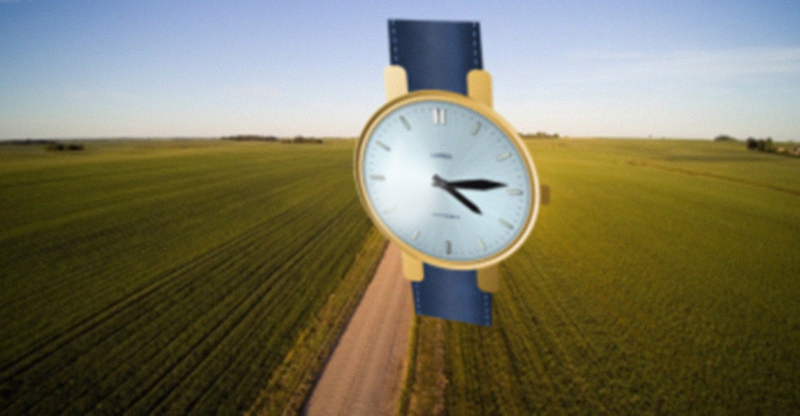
4:14
